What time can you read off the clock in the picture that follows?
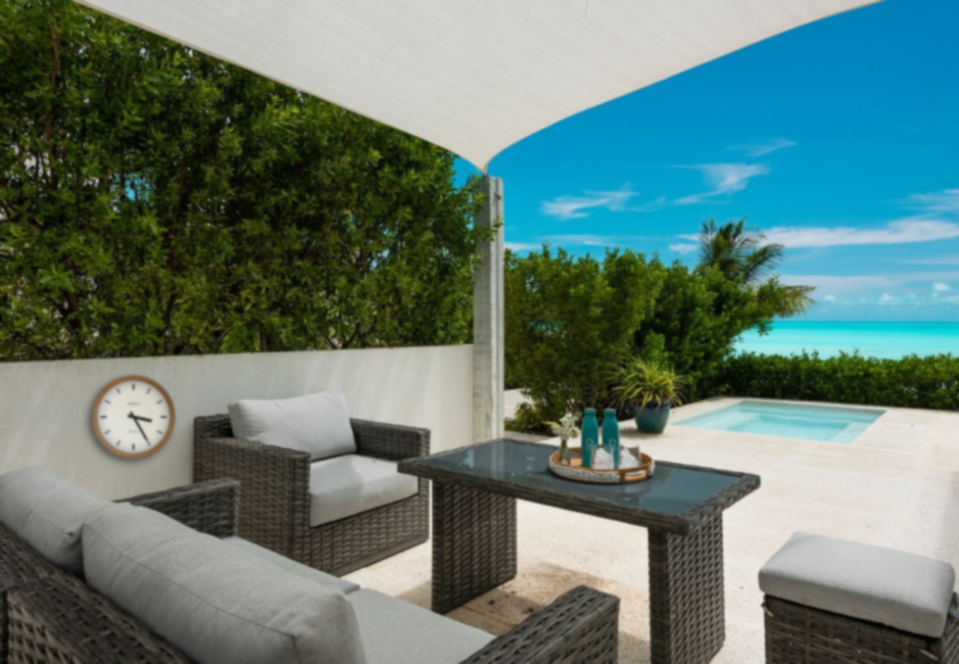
3:25
